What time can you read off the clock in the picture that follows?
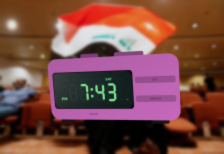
7:43
